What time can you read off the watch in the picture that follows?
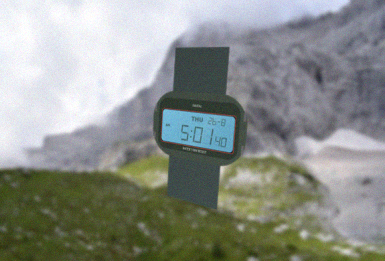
5:01:40
